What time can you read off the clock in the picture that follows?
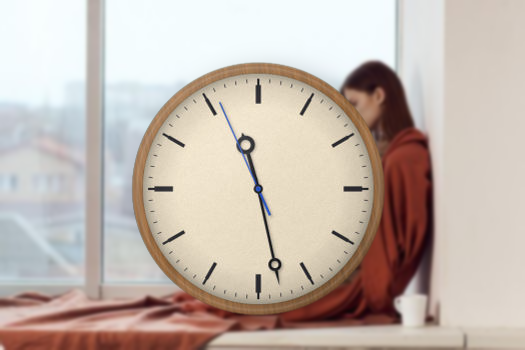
11:27:56
